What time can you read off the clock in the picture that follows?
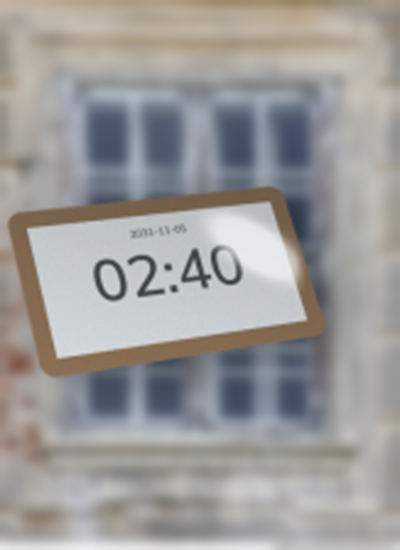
2:40
